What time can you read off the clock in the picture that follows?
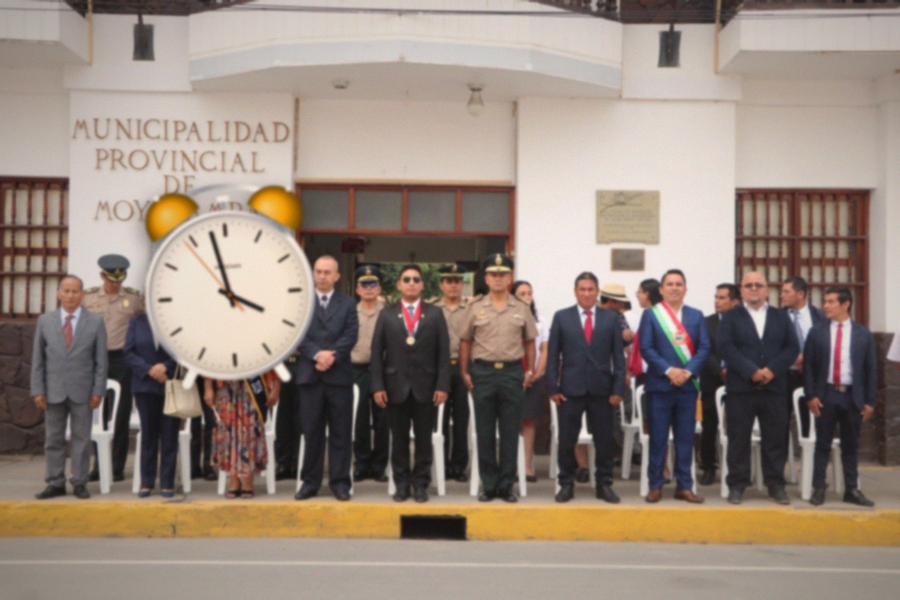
3:57:54
